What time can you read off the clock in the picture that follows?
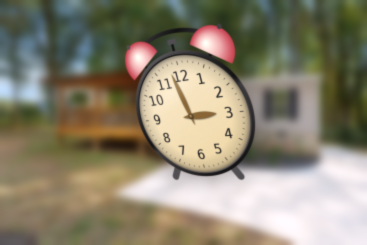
2:58
